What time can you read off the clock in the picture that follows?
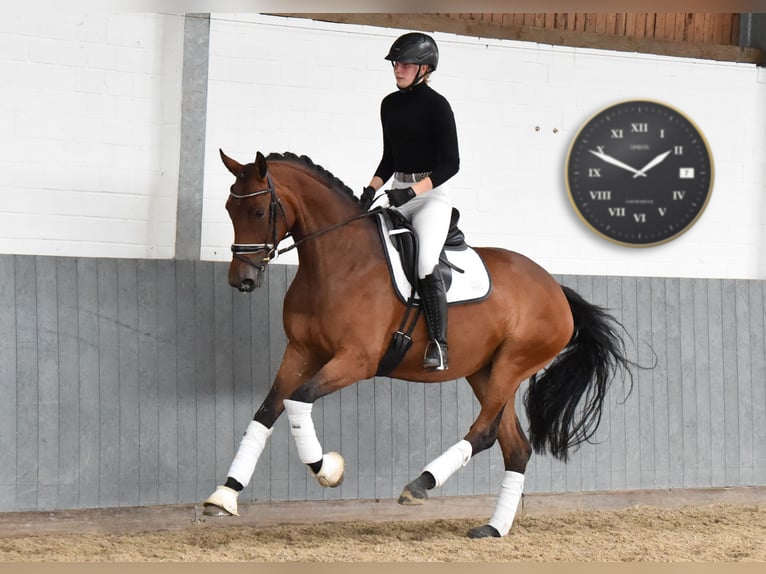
1:49
